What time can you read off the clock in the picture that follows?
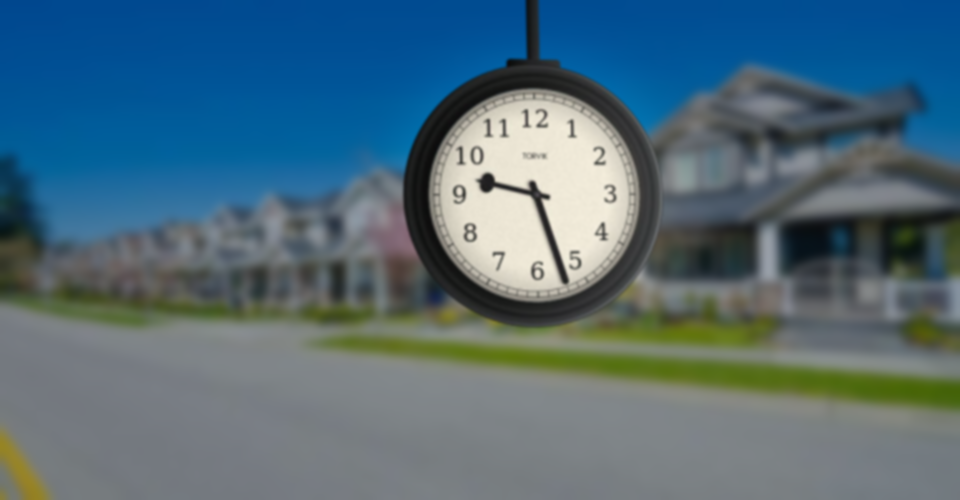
9:27
